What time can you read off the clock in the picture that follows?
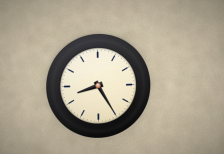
8:25
